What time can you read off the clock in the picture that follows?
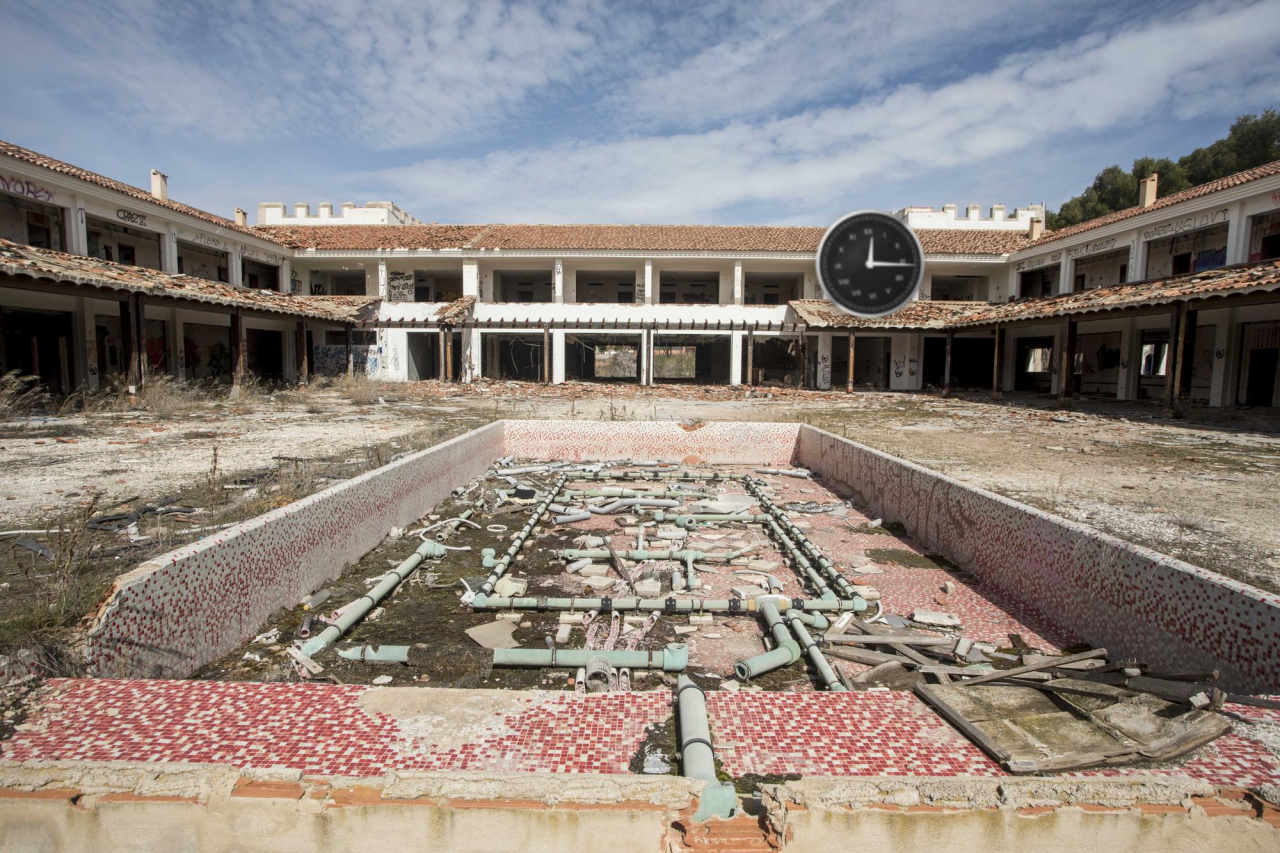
12:16
